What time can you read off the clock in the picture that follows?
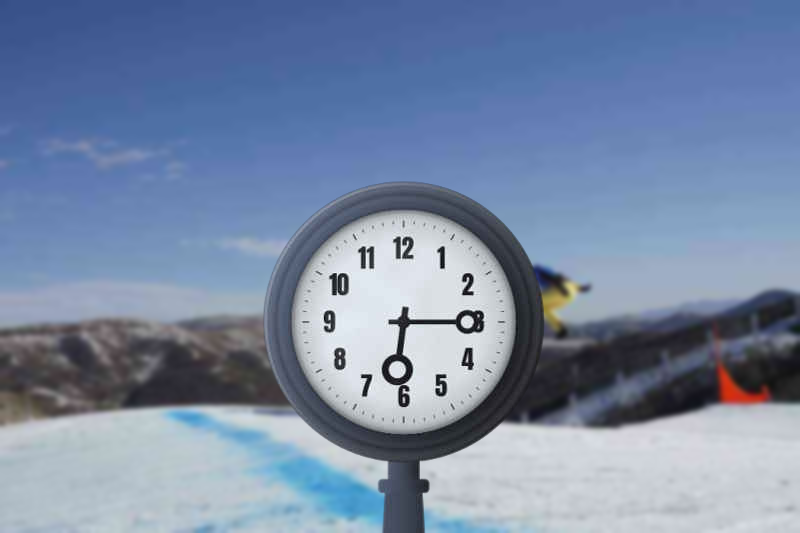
6:15
